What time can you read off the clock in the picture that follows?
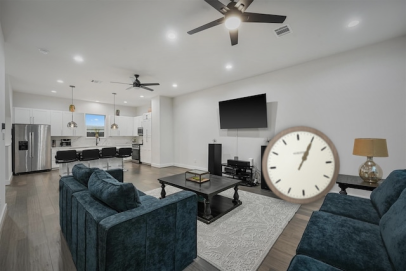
1:05
